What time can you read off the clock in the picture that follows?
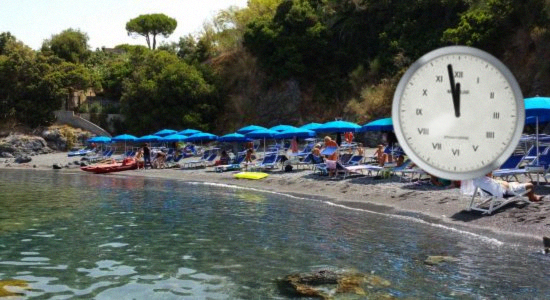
11:58
